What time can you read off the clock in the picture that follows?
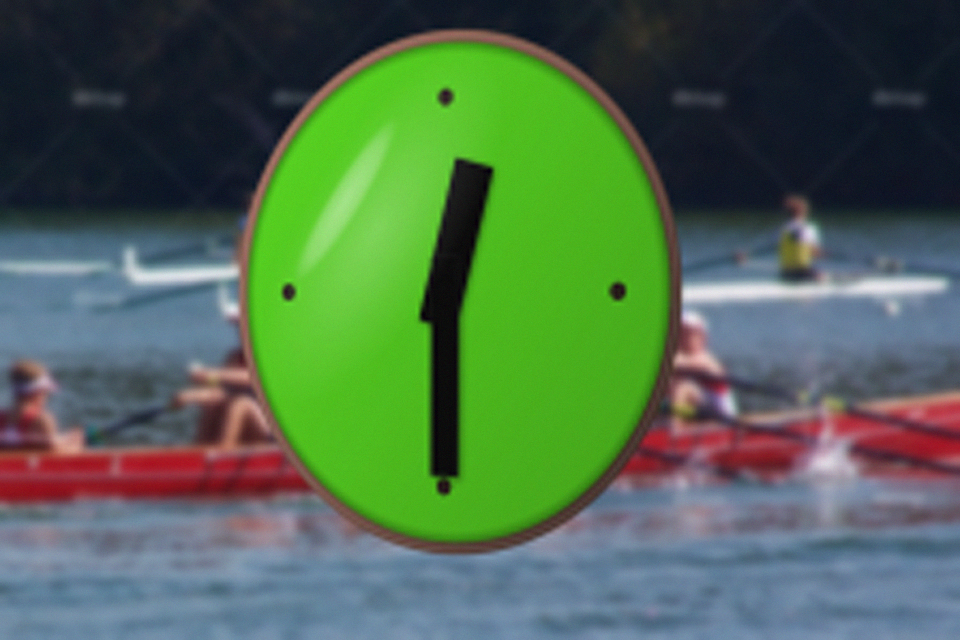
12:30
